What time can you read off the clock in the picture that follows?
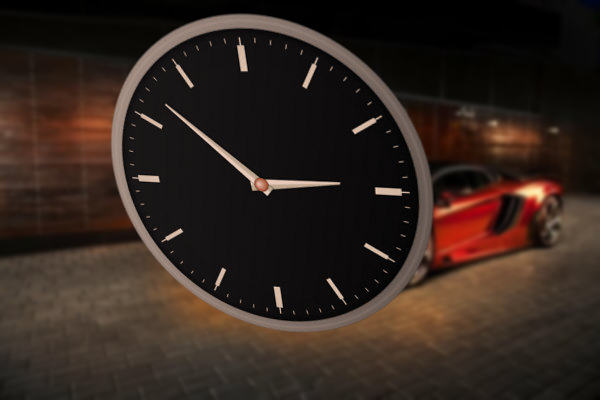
2:52
